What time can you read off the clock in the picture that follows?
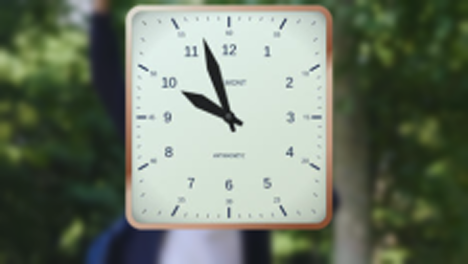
9:57
